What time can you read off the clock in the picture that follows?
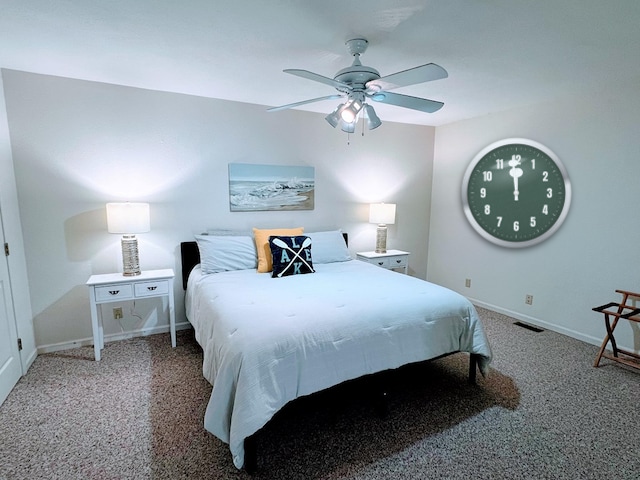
11:59
